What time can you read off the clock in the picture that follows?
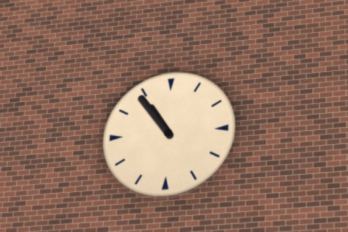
10:54
